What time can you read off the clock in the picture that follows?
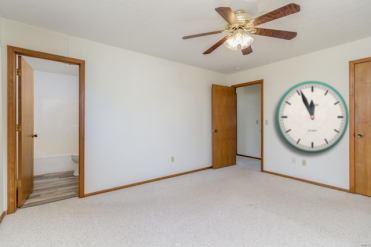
11:56
